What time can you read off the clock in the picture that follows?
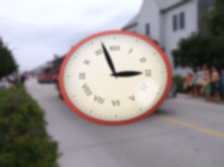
2:57
